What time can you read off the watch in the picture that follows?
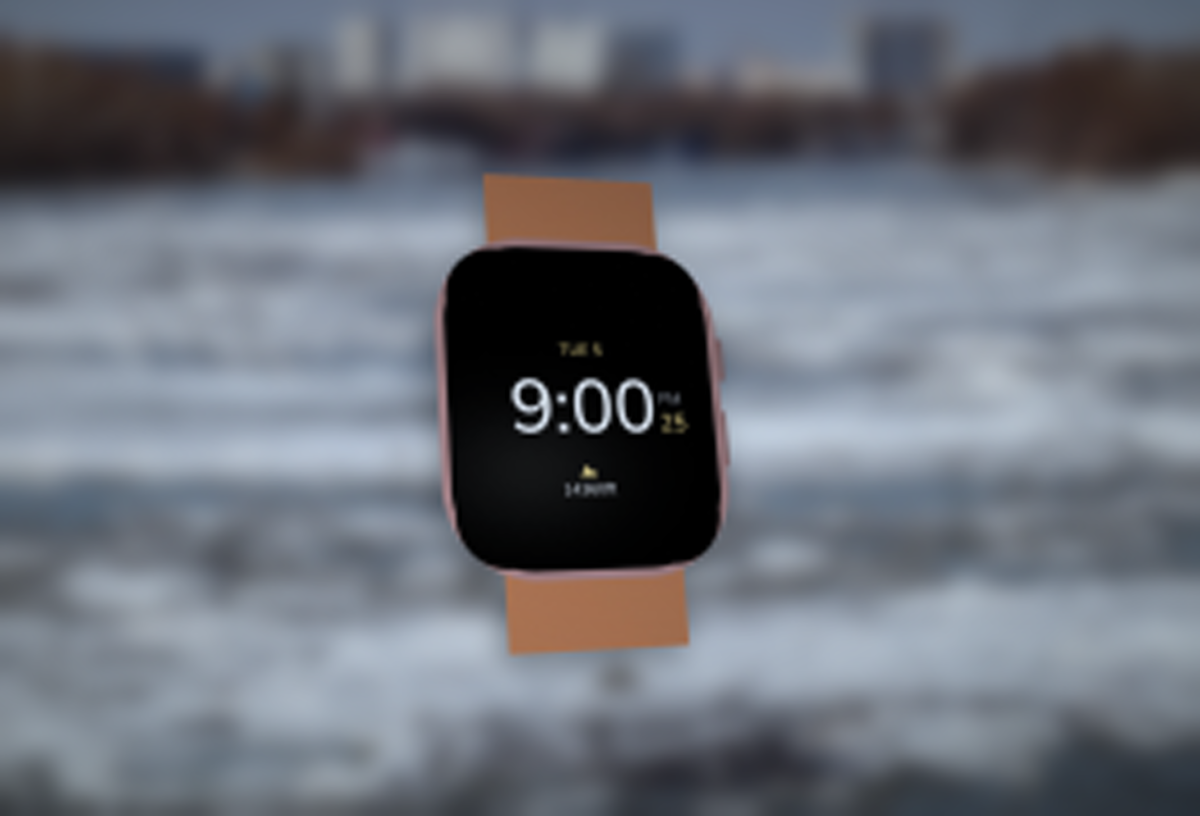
9:00
